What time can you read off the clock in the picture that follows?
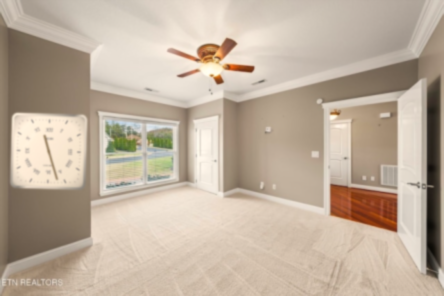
11:27
